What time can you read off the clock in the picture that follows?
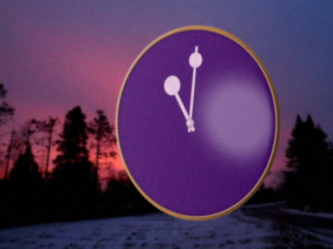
11:01
